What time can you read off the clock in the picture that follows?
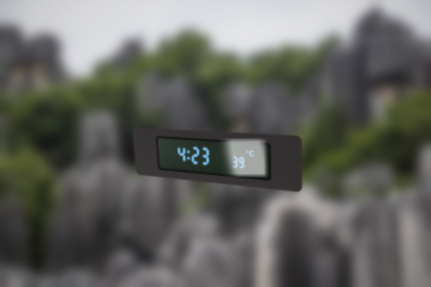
4:23
